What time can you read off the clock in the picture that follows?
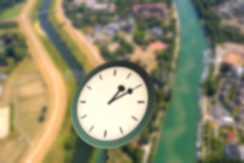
1:10
